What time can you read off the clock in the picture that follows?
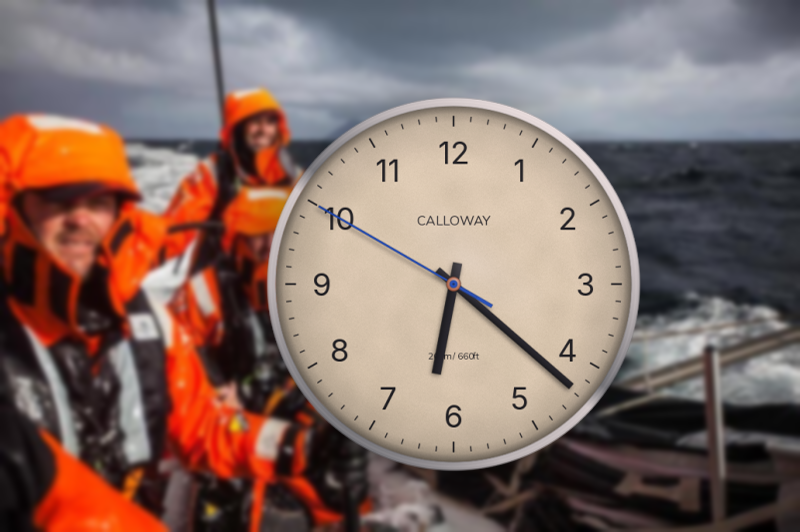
6:21:50
